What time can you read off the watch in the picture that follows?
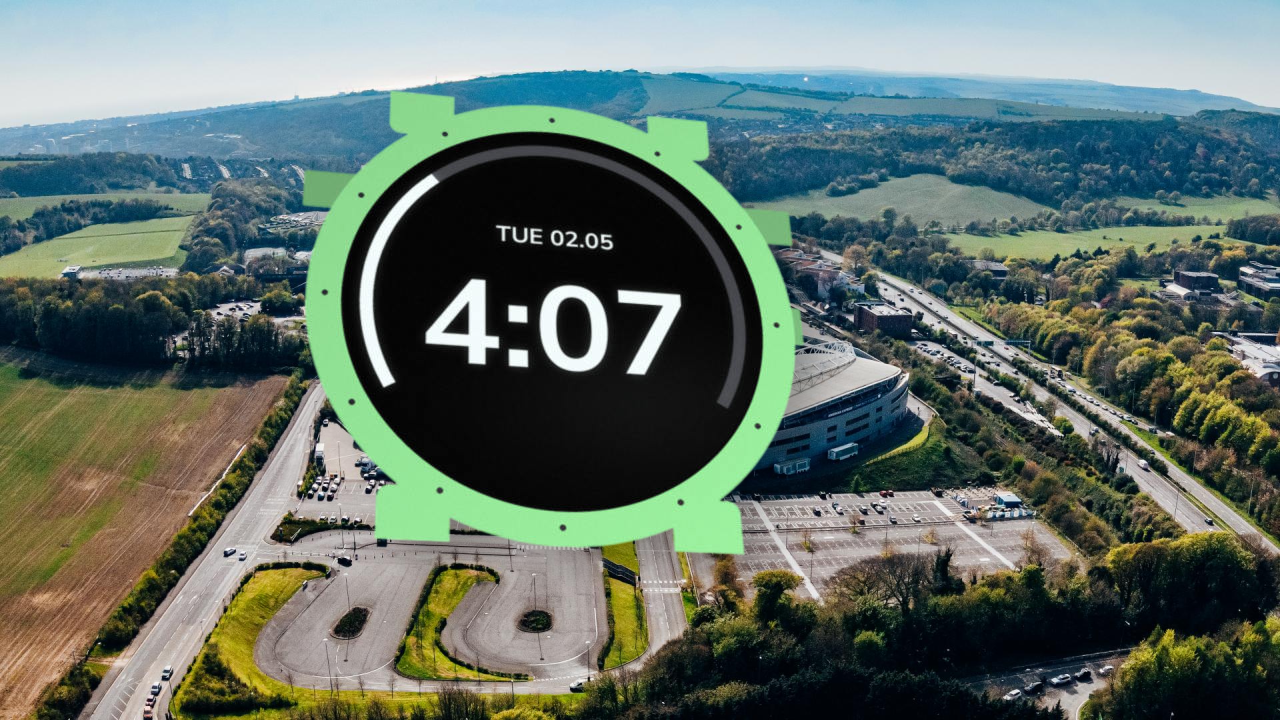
4:07
